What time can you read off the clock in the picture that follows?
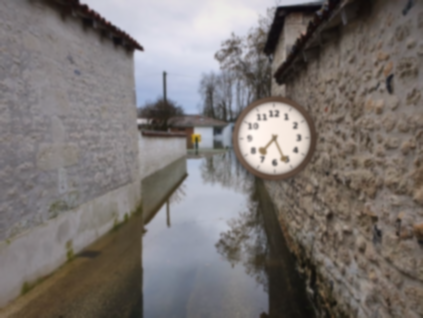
7:26
